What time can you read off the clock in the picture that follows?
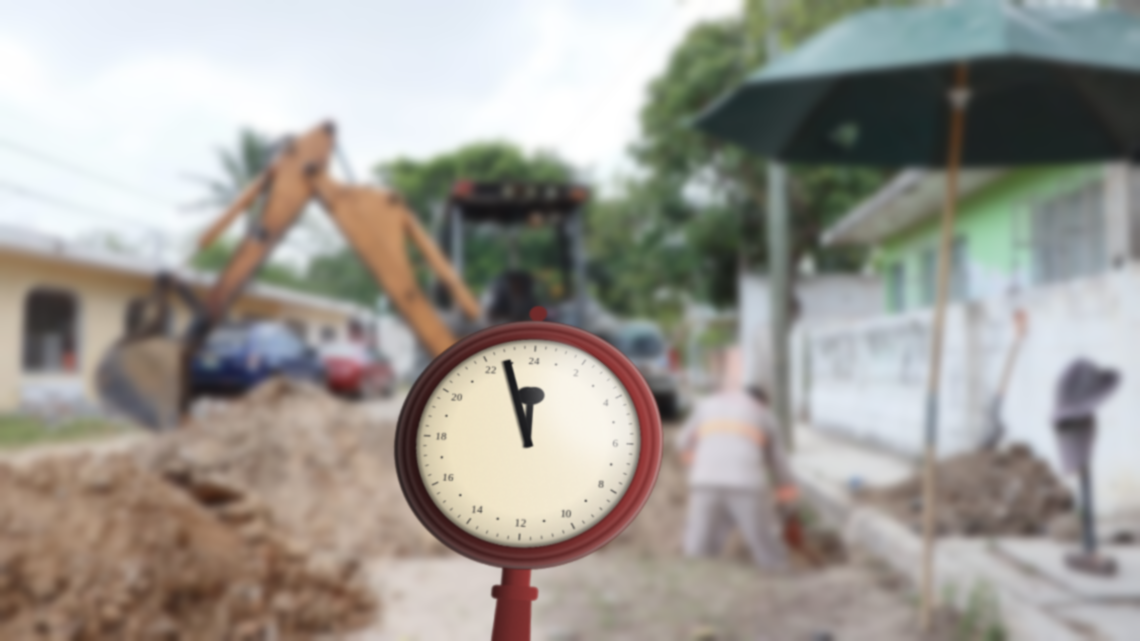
23:57
